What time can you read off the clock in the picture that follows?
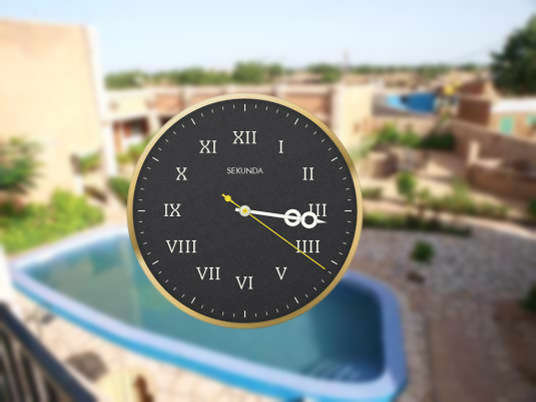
3:16:21
